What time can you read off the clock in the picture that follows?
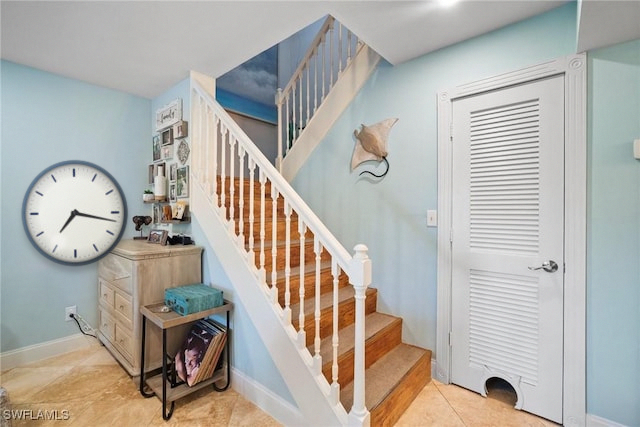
7:17
